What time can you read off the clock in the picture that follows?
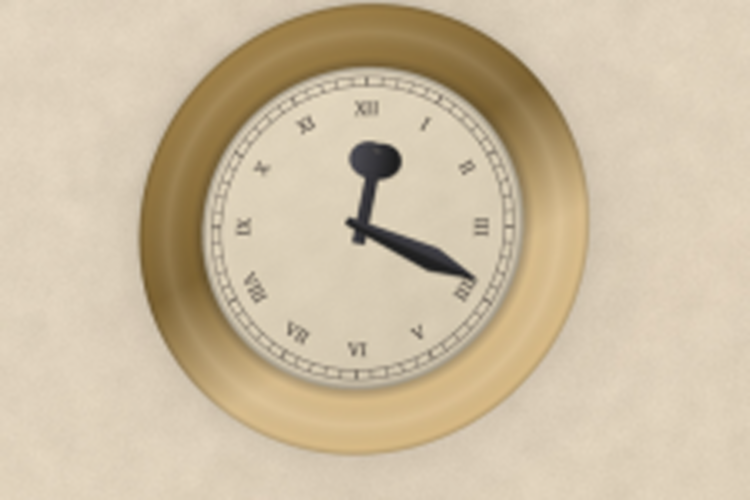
12:19
